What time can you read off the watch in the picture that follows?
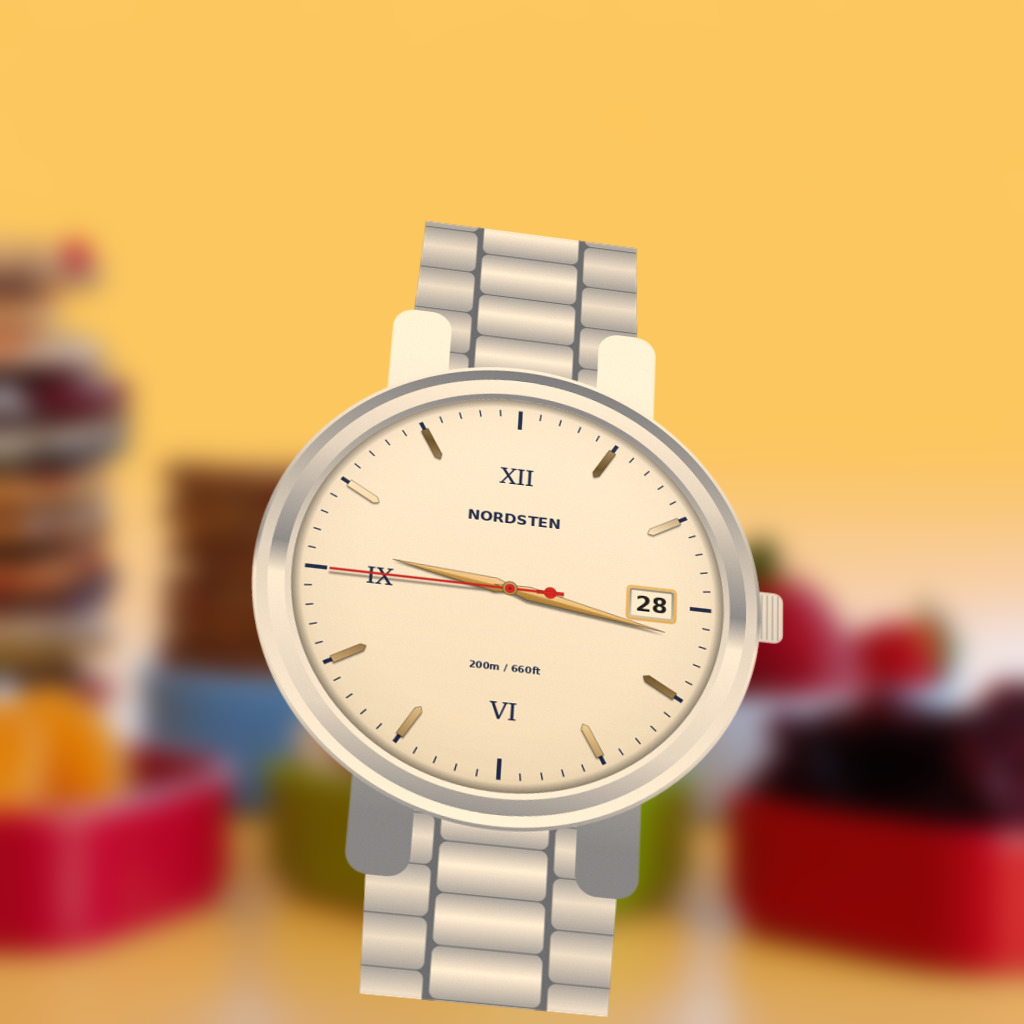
9:16:45
